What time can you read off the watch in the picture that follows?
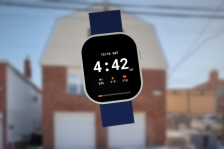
4:42
